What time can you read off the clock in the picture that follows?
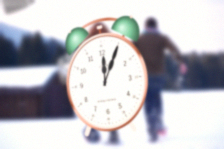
12:05
